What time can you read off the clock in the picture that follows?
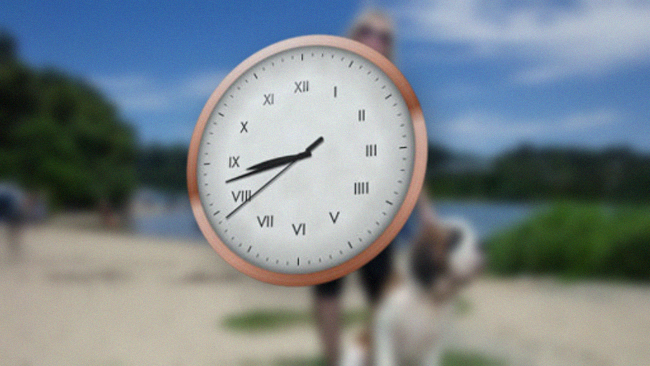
8:42:39
